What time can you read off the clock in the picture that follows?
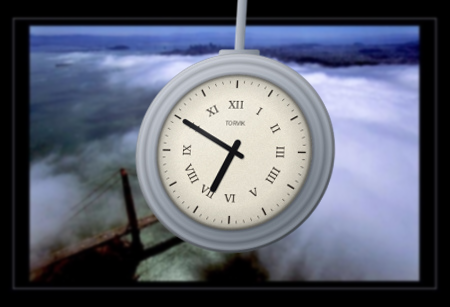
6:50
